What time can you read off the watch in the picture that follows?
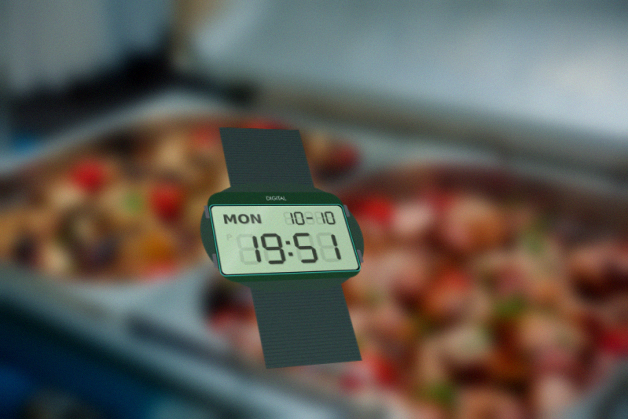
19:51
